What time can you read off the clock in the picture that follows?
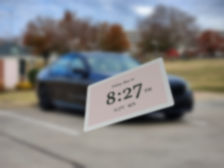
8:27
